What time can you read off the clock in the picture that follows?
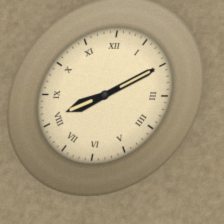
8:10
